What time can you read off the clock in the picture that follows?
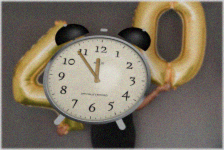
11:54
